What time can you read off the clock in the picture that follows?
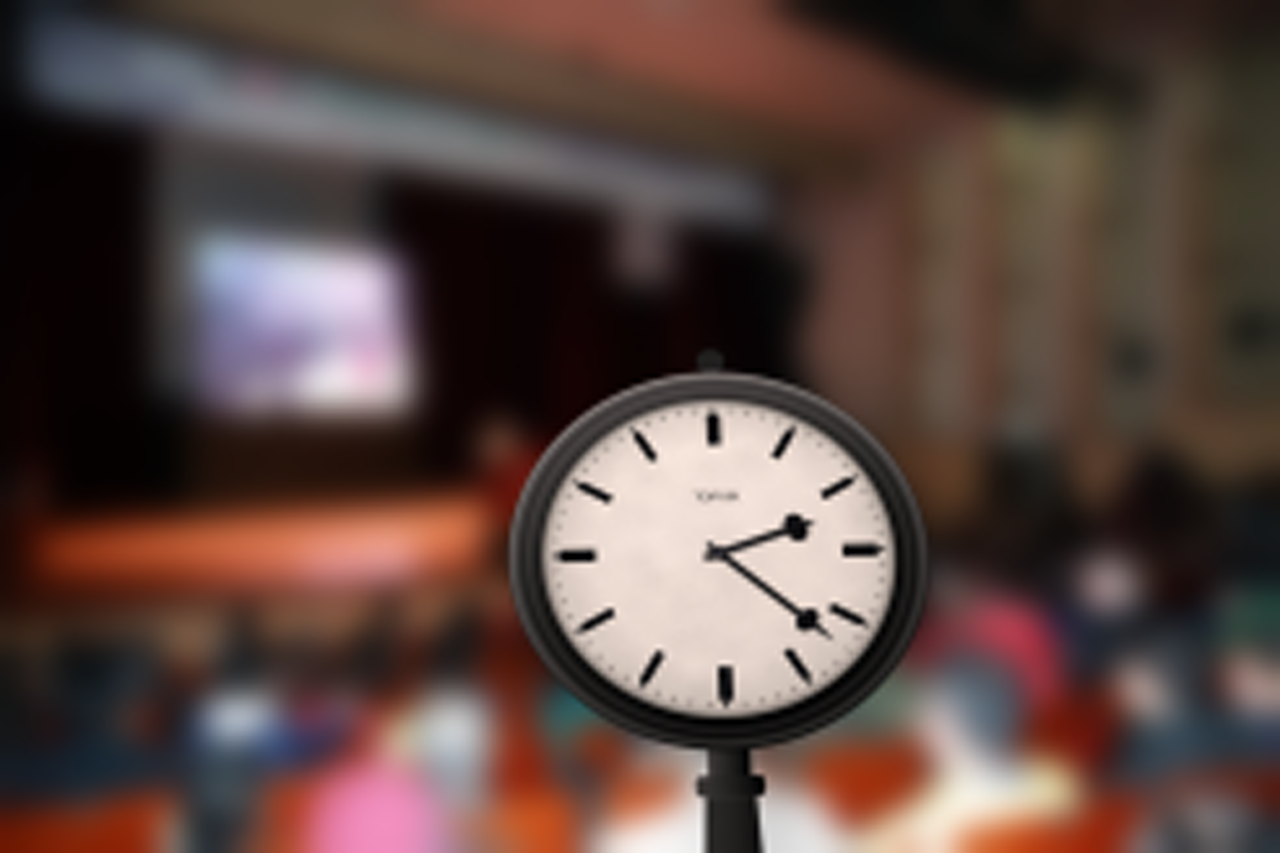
2:22
